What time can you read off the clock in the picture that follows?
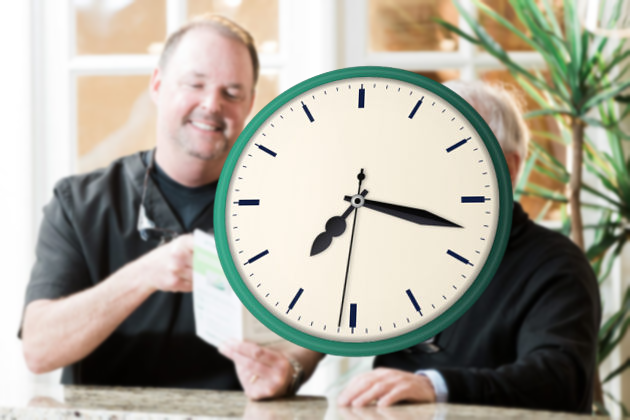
7:17:31
